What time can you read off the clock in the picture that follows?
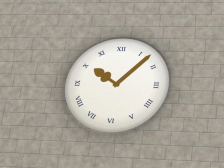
10:07
